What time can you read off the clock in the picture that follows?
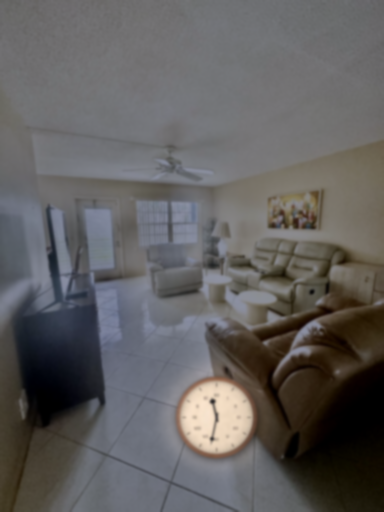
11:32
